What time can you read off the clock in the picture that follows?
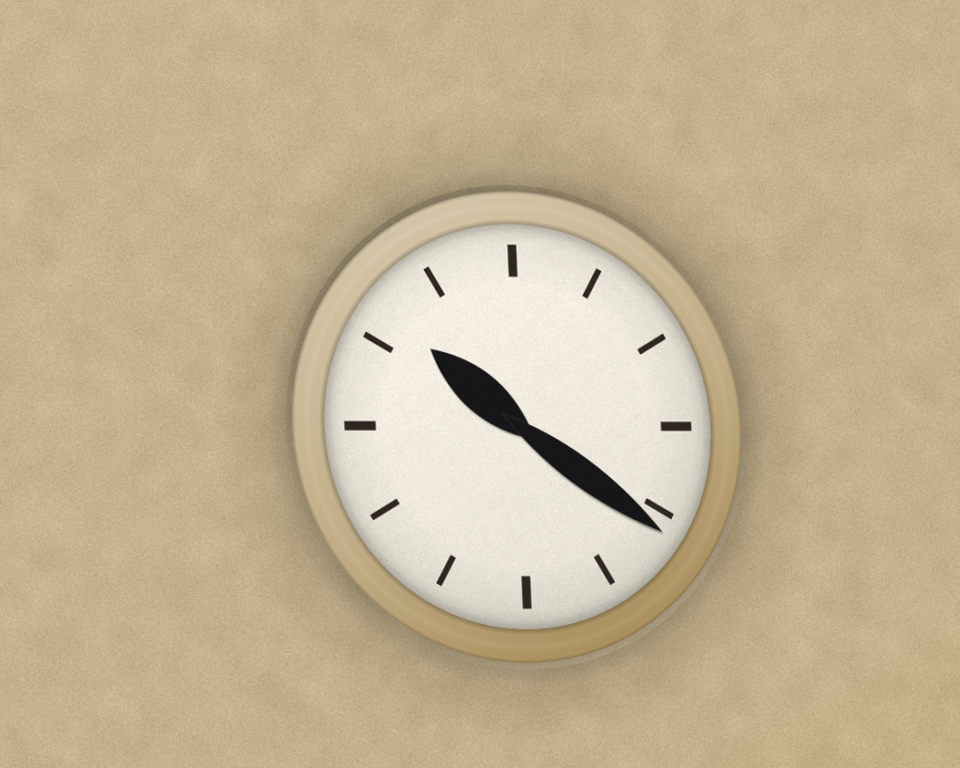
10:21
